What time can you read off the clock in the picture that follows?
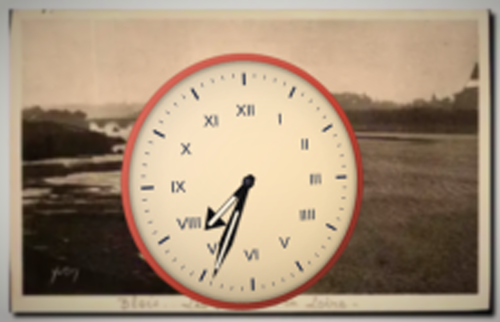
7:34
